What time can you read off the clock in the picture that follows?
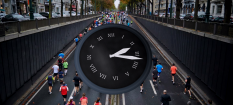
2:17
